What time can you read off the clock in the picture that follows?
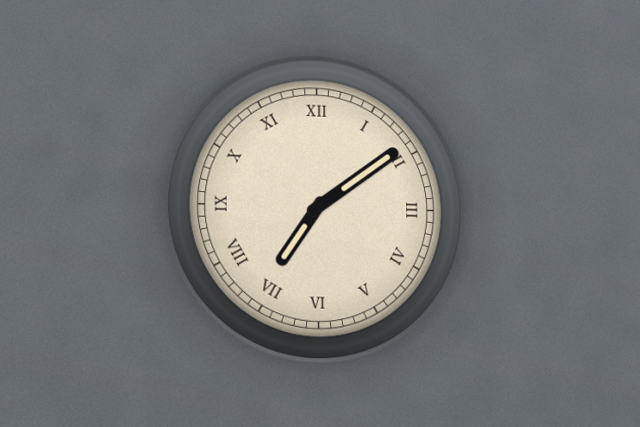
7:09
